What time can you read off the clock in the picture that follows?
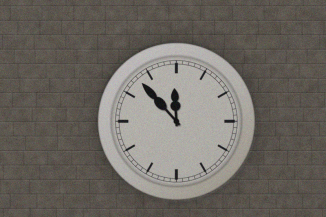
11:53
